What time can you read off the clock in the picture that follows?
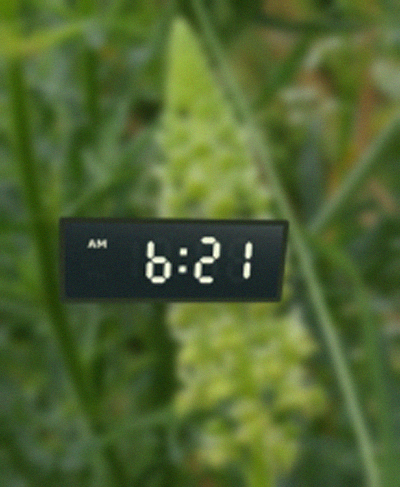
6:21
